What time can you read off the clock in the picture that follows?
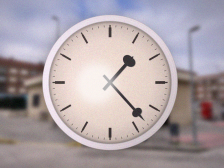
1:23
